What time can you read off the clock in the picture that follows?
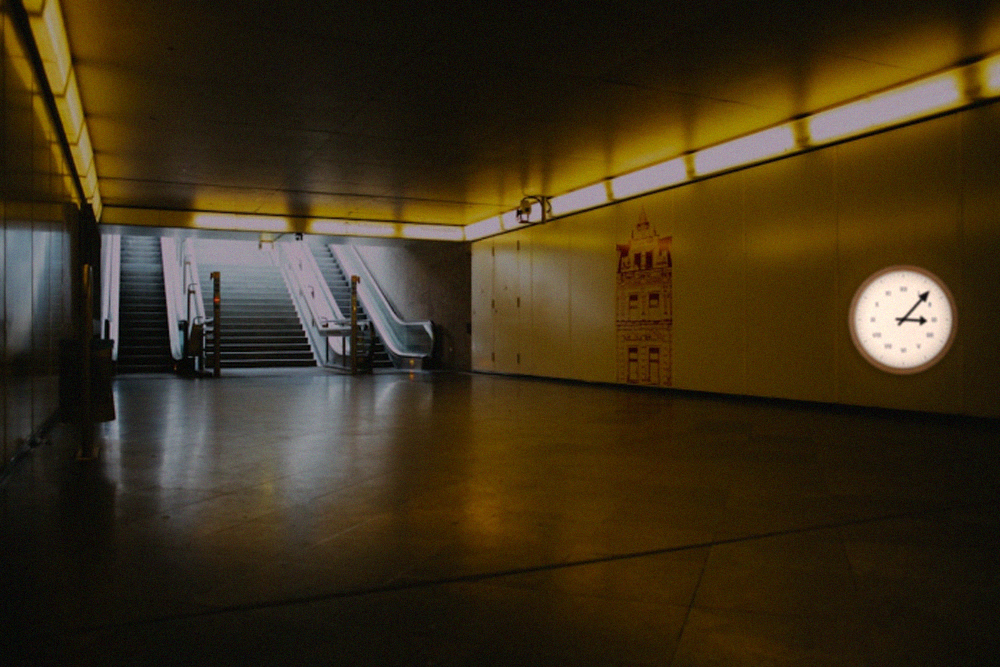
3:07
